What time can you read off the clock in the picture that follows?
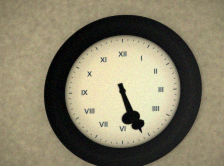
5:26
